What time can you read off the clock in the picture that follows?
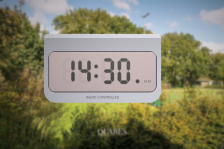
14:30
